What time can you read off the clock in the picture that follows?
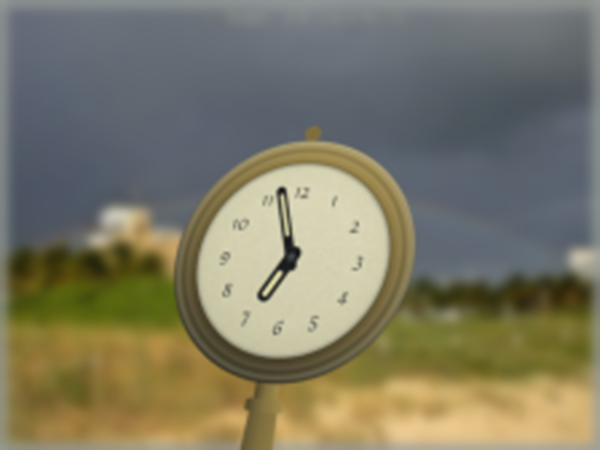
6:57
